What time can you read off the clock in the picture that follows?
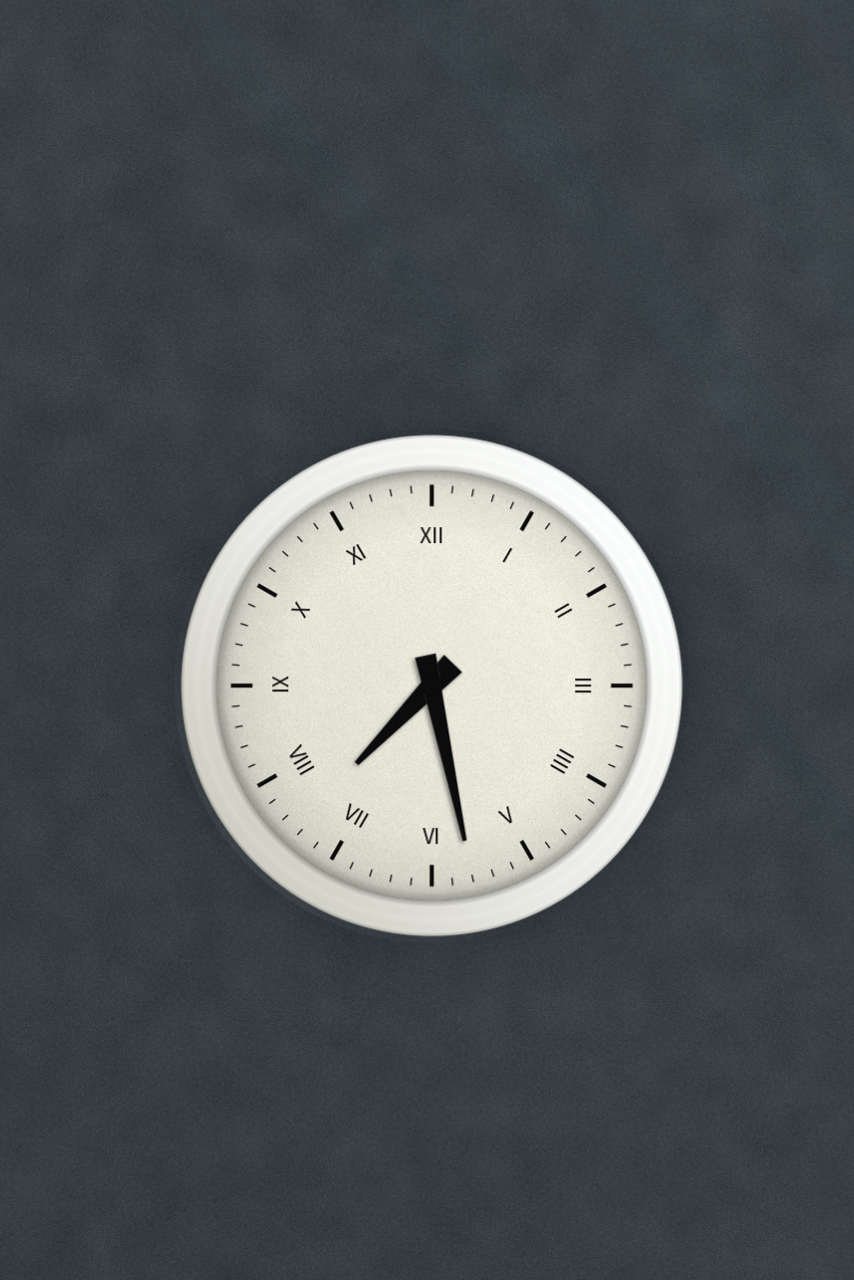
7:28
